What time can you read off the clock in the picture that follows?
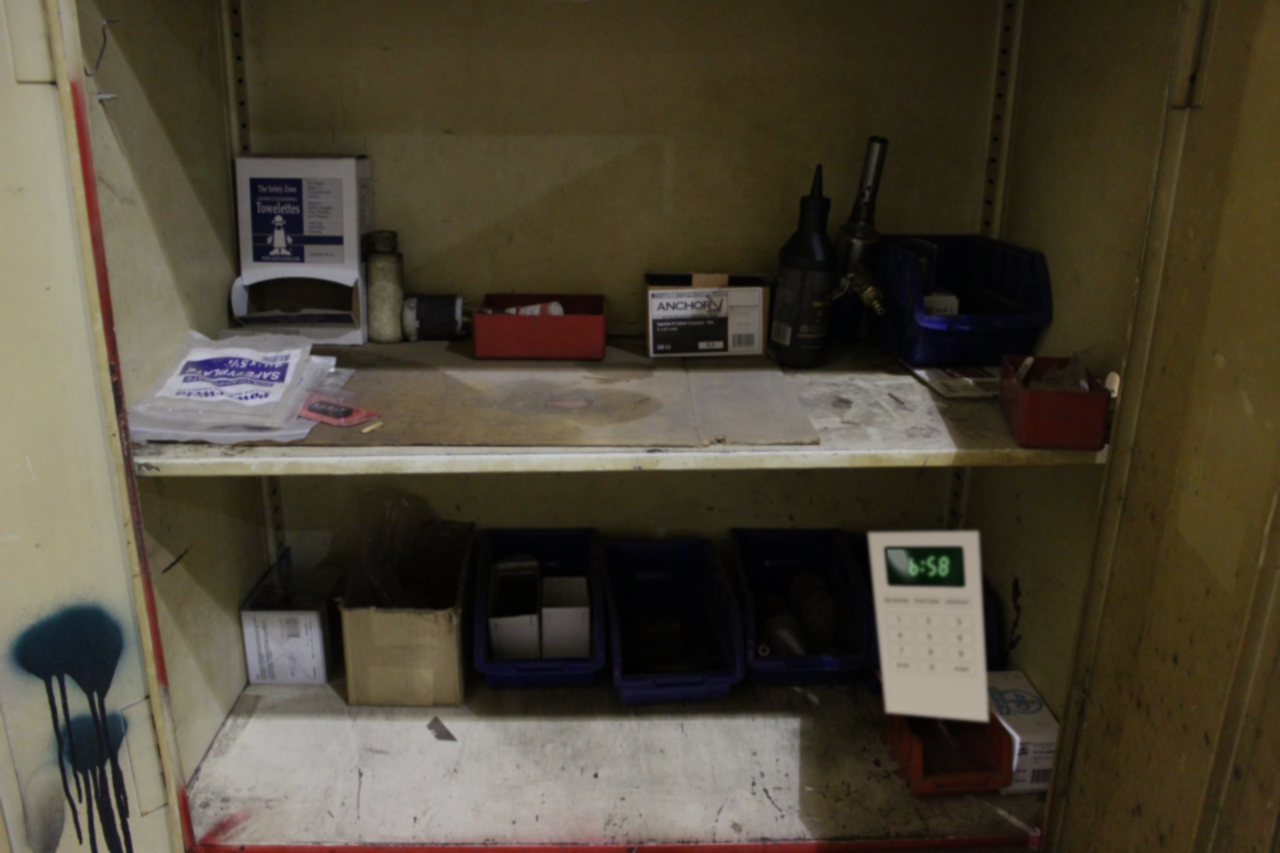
6:58
